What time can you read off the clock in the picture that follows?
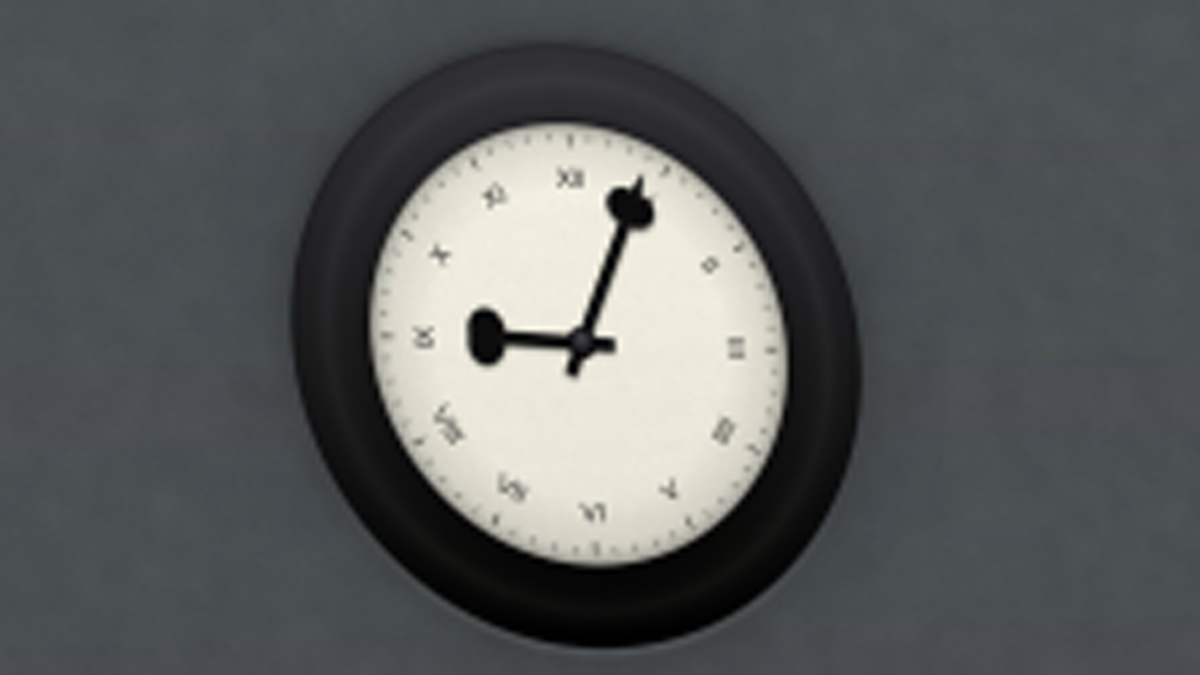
9:04
